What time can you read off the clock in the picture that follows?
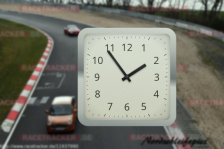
1:54
